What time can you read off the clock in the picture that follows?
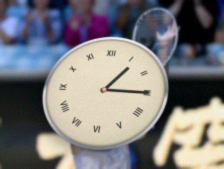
1:15
